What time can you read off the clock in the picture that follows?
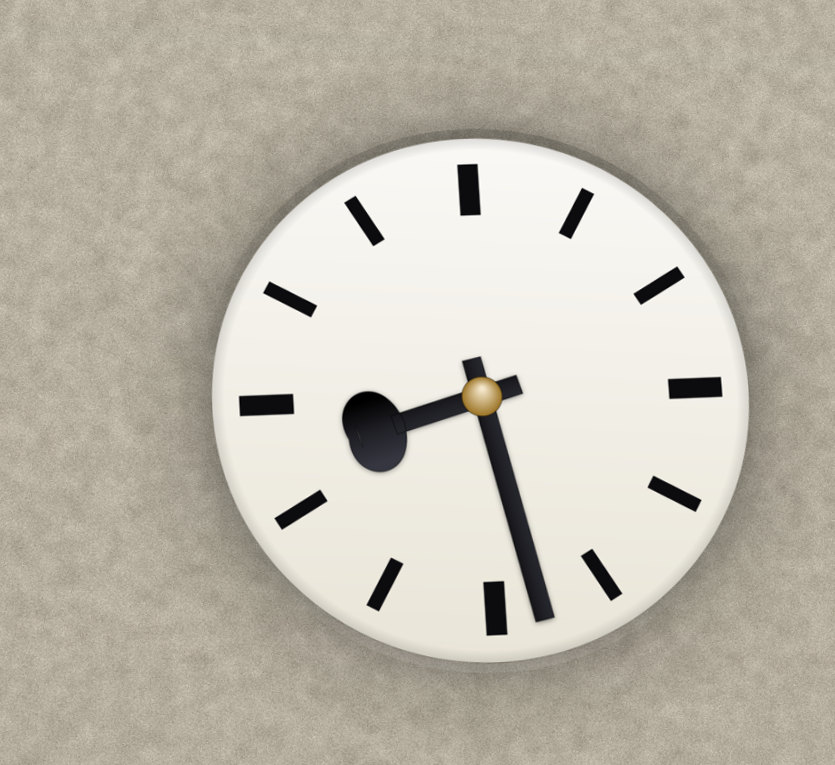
8:28
